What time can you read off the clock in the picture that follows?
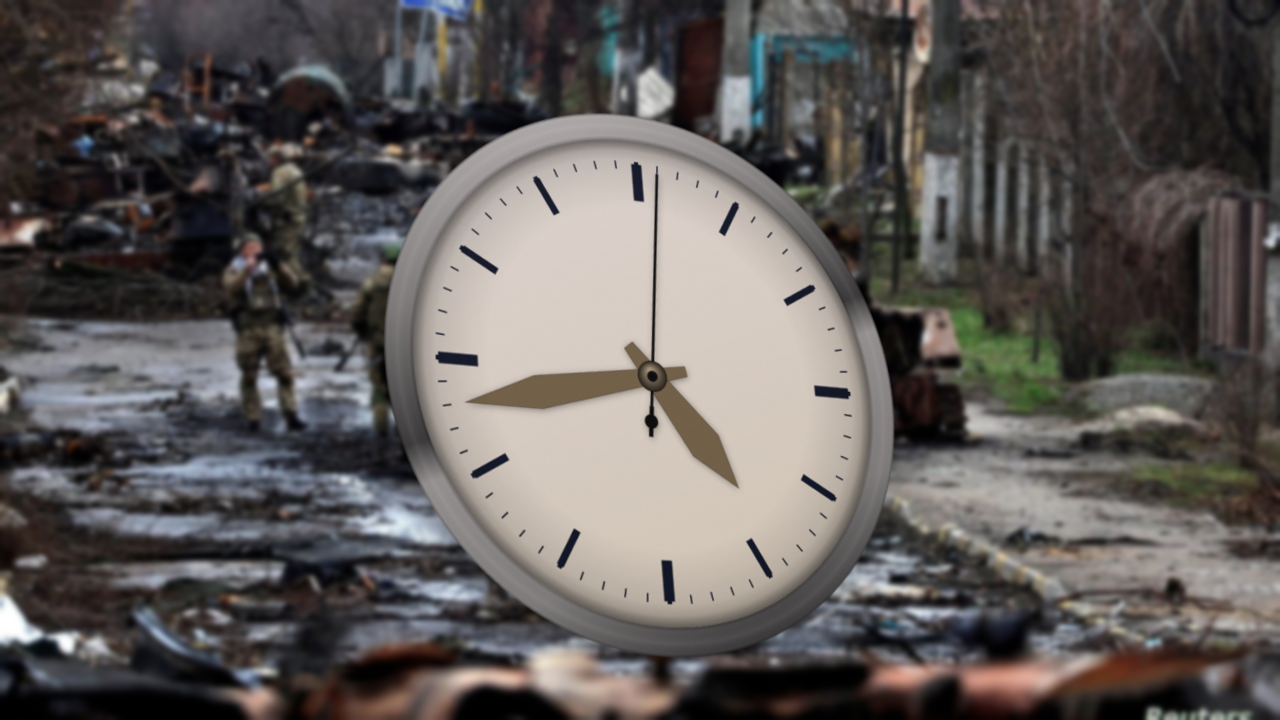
4:43:01
